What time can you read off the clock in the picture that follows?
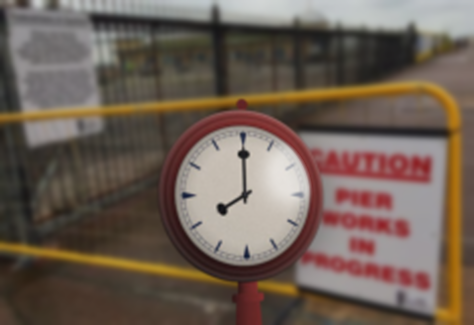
8:00
